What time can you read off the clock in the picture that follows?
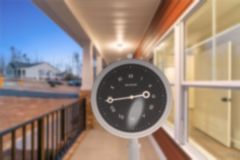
2:44
